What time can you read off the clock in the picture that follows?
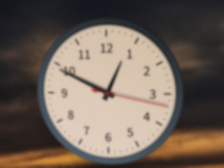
12:49:17
